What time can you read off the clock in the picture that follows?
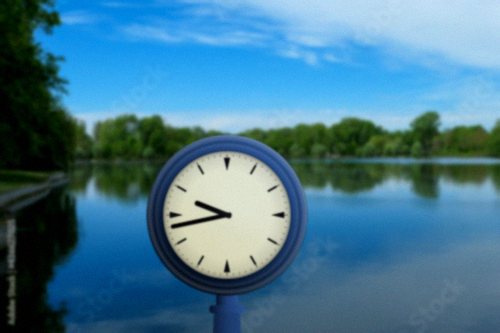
9:43
